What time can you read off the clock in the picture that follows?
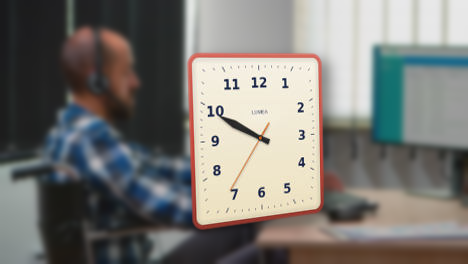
9:49:36
